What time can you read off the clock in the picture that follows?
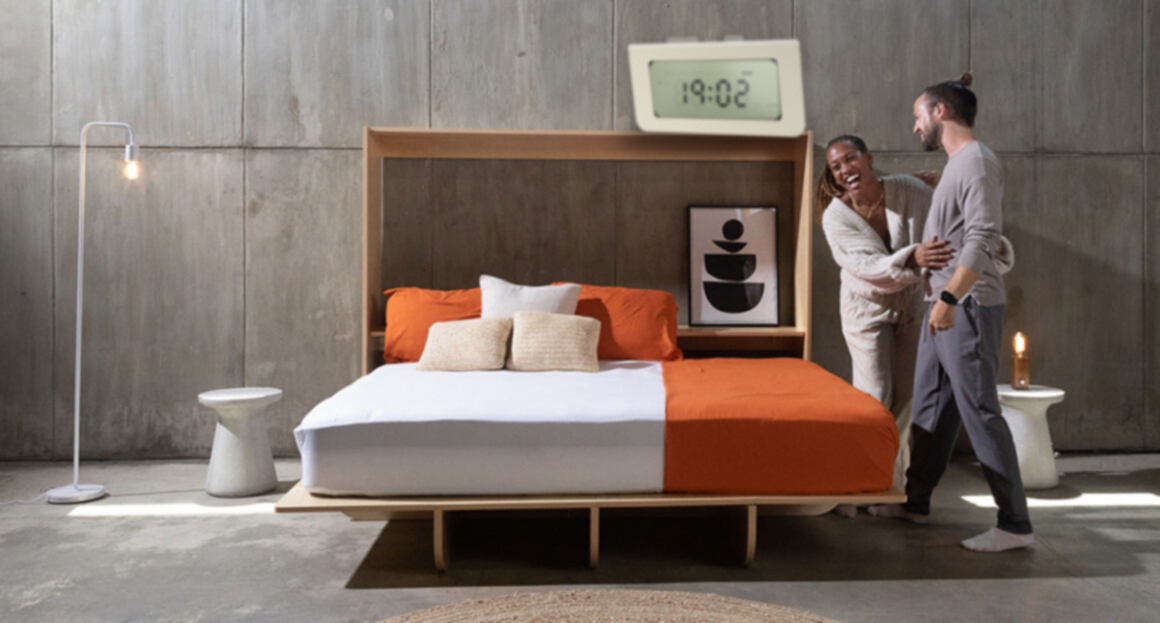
19:02
